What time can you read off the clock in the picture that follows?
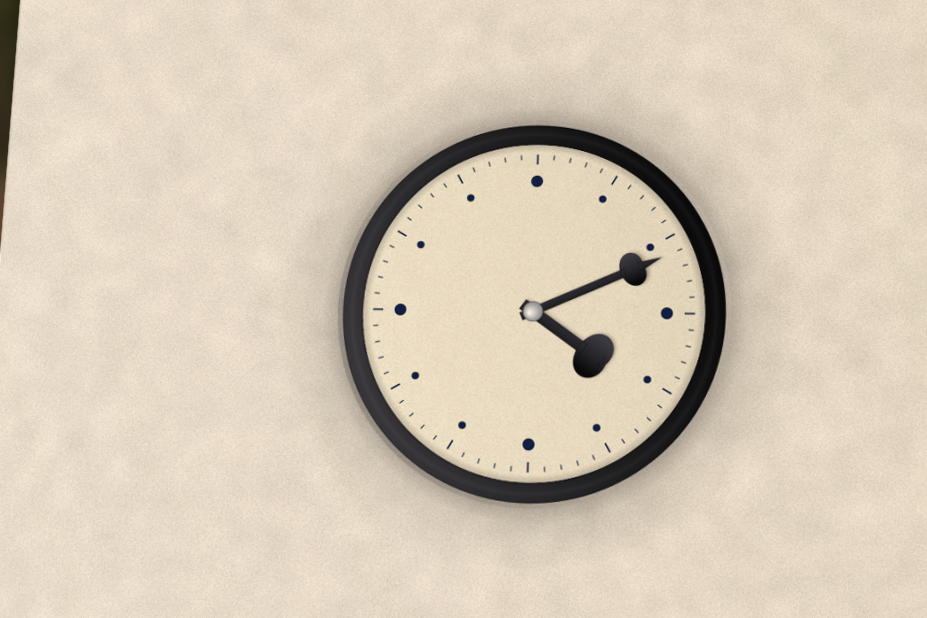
4:11
